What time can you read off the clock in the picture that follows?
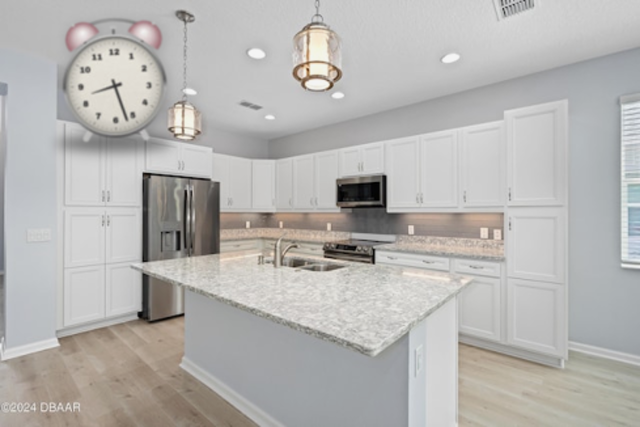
8:27
